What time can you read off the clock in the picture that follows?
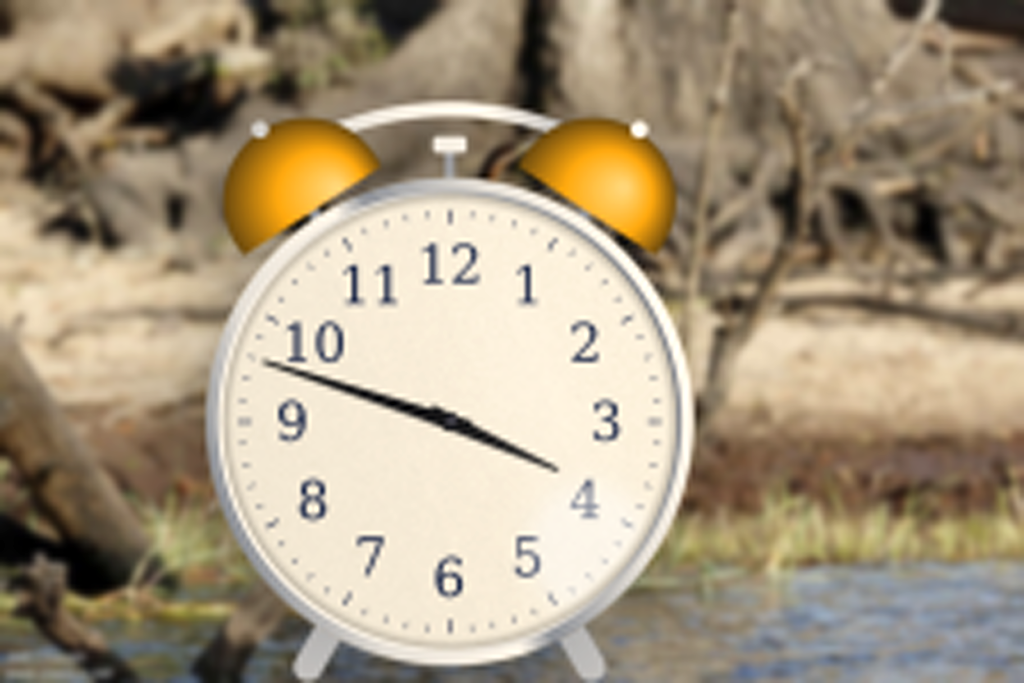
3:48
